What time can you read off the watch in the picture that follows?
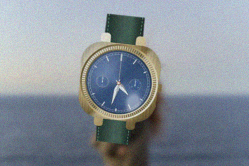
4:32
